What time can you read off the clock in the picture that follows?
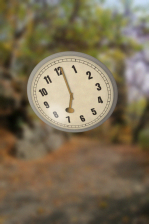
7:01
